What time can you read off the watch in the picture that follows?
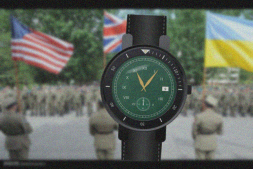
11:06
